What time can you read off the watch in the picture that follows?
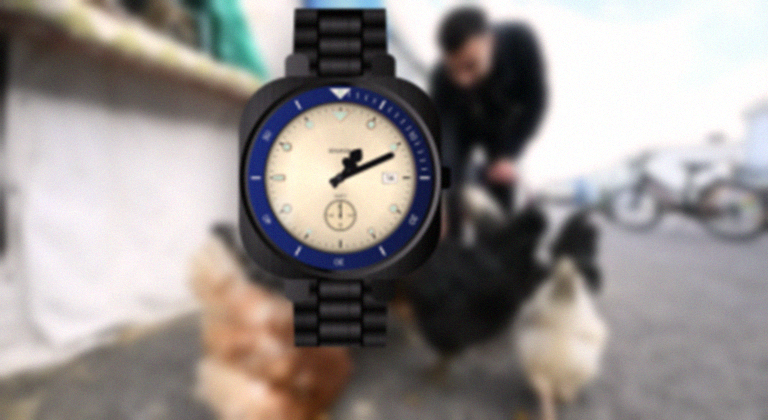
1:11
